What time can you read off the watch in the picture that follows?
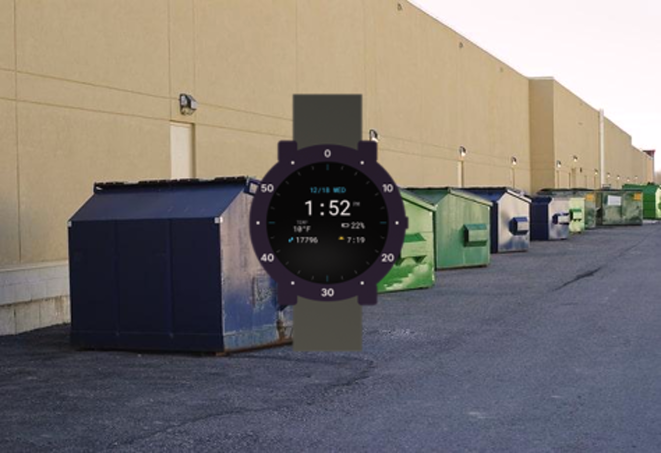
1:52
